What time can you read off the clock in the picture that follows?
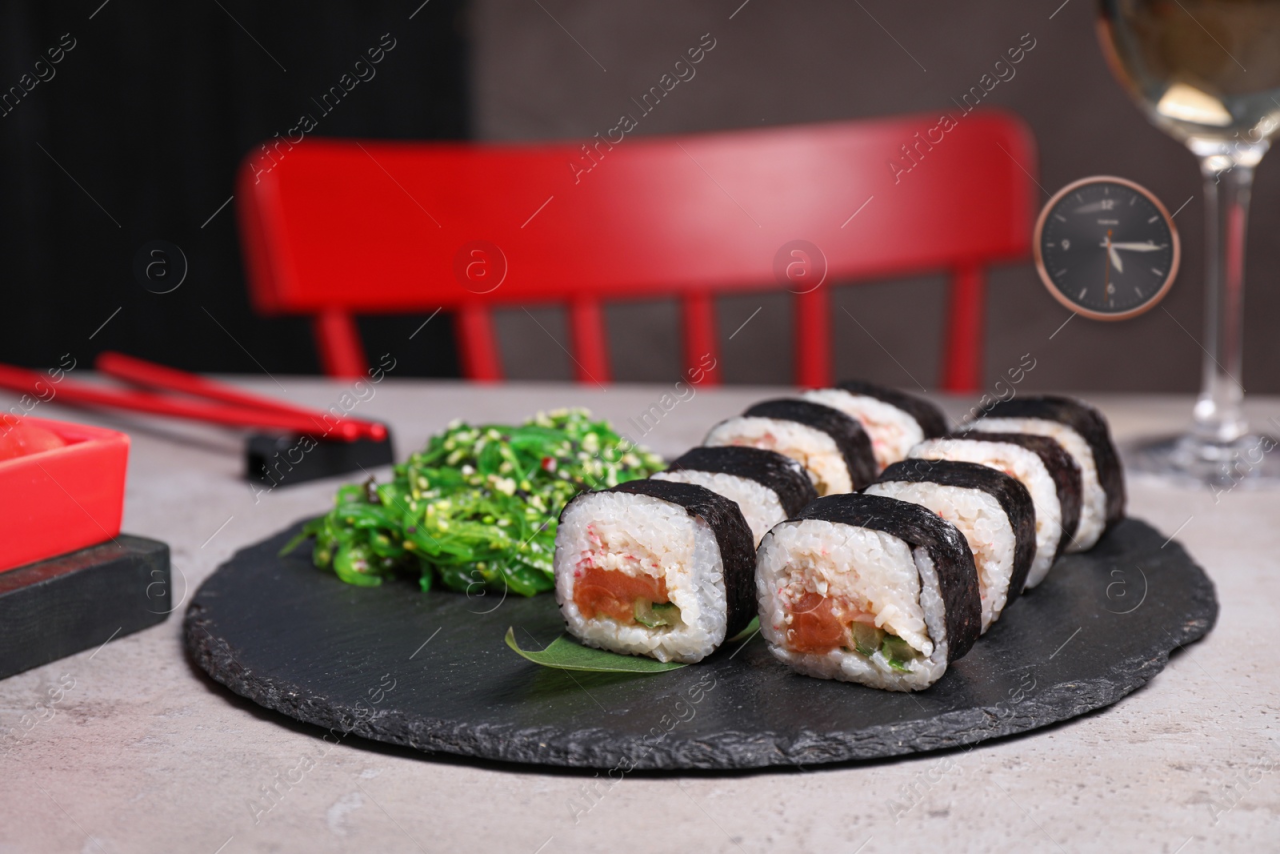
5:15:31
